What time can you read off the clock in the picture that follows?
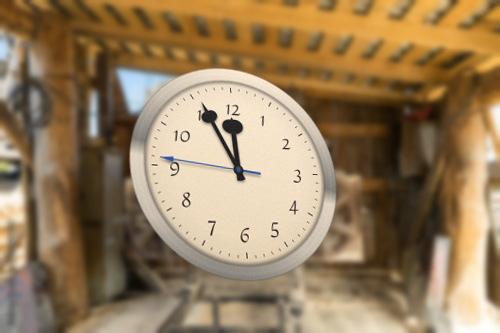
11:55:46
